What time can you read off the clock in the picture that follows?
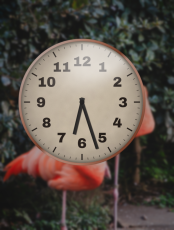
6:27
